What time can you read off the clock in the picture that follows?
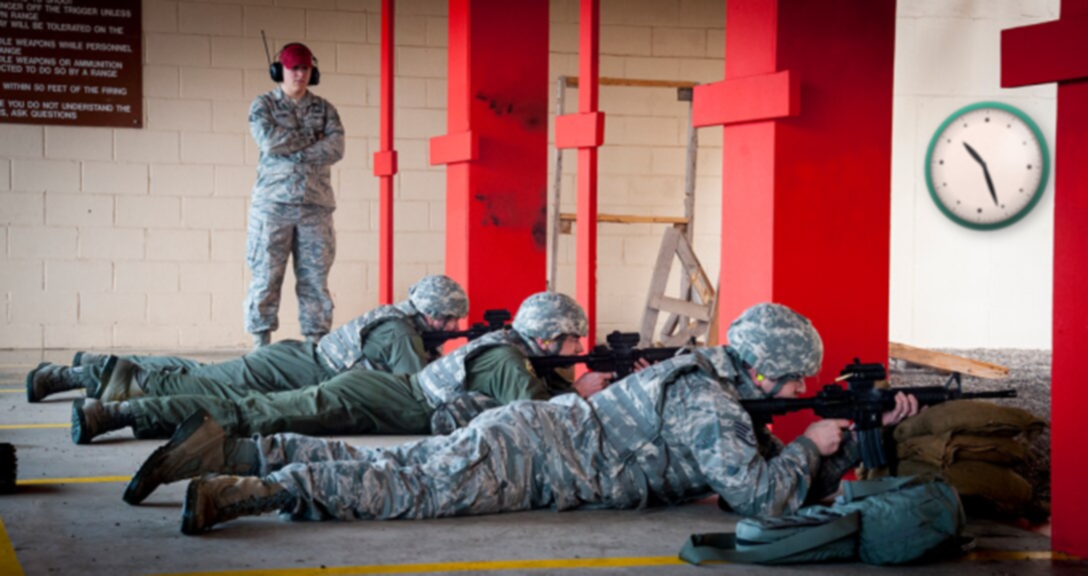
10:26
